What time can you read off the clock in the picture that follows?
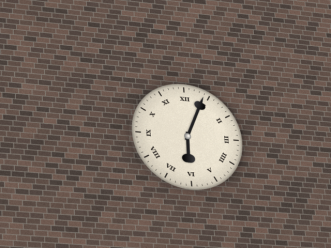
6:04
